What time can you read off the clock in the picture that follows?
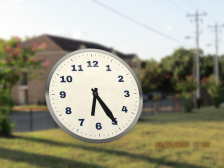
6:25
